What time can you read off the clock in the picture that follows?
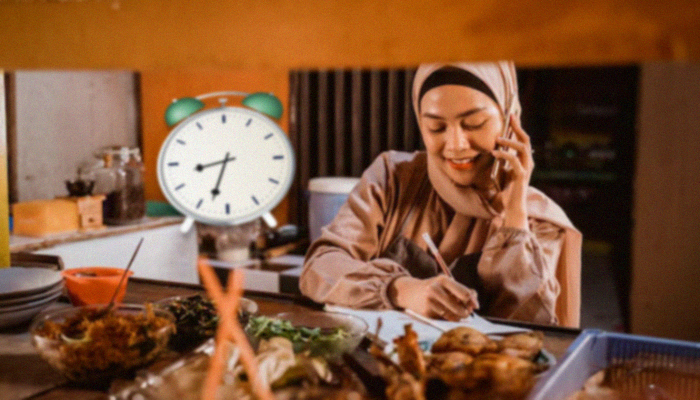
8:33
